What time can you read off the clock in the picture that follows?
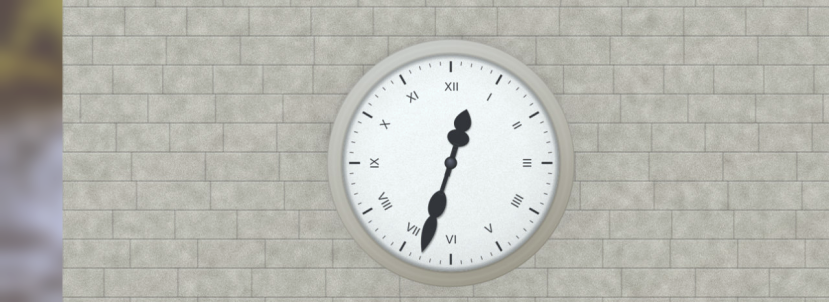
12:33
